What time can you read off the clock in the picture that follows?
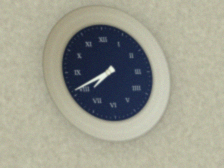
7:41
